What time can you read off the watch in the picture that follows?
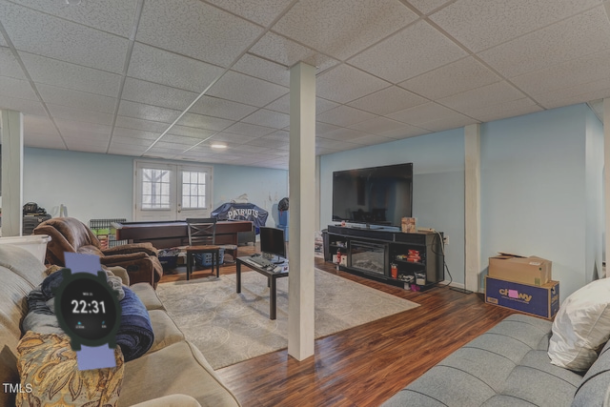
22:31
